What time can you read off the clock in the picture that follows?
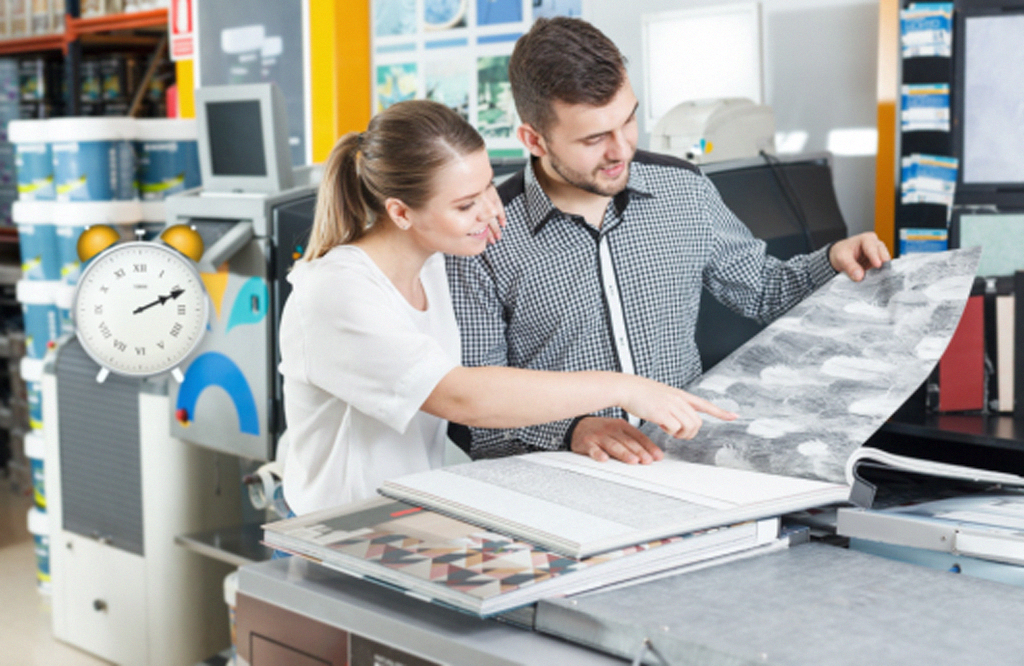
2:11
